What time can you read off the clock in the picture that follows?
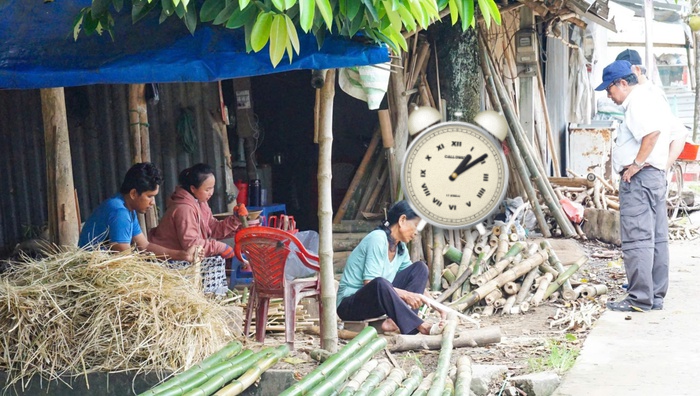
1:09
